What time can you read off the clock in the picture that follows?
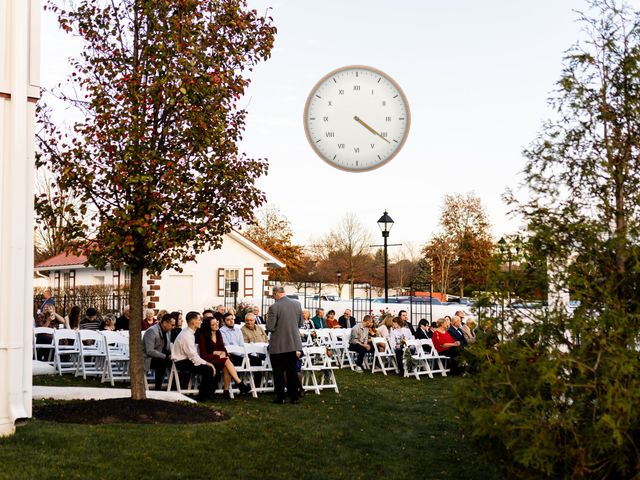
4:21
